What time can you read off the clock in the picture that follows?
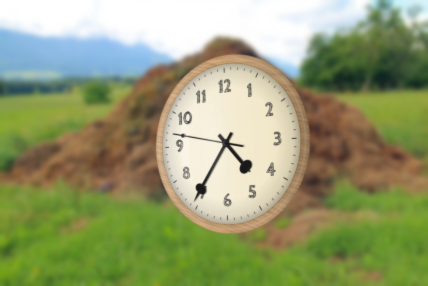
4:35:47
